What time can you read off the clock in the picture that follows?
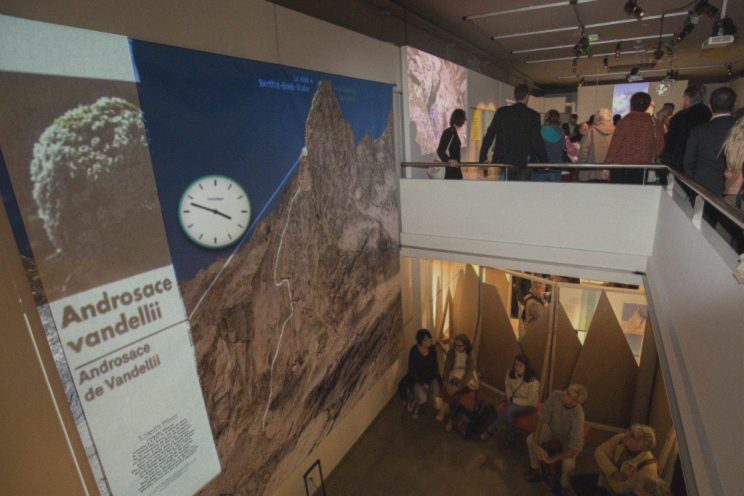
3:48
